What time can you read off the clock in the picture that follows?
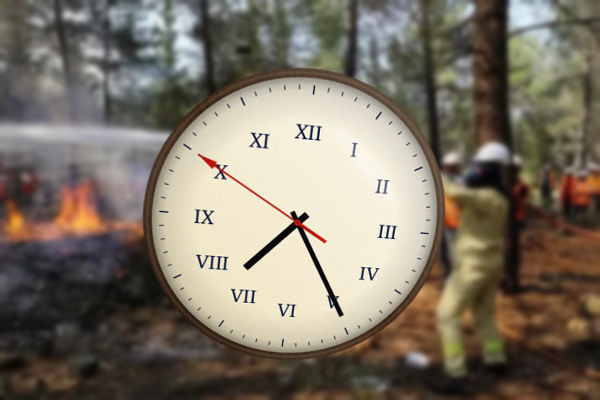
7:24:50
